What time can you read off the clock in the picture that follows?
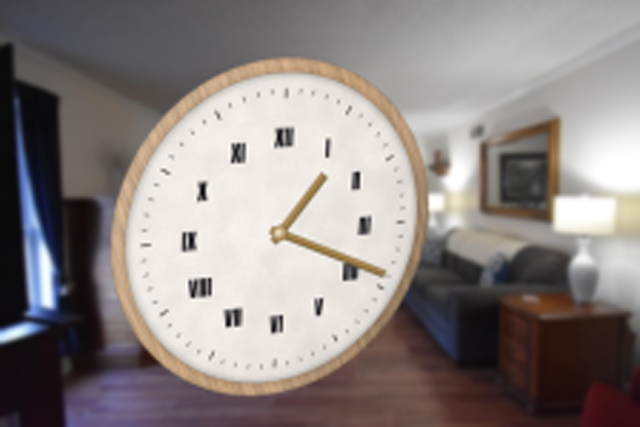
1:19
